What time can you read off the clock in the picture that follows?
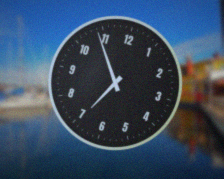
6:54
